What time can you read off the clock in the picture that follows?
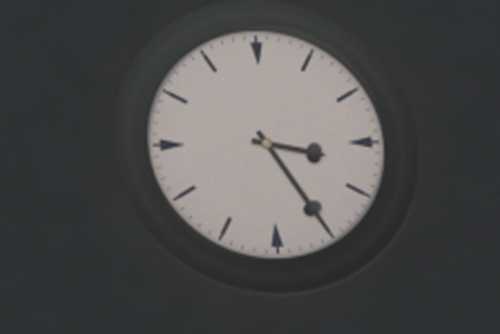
3:25
